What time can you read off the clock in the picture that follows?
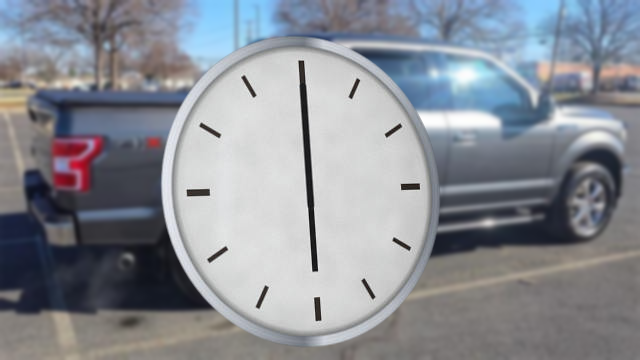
6:00
